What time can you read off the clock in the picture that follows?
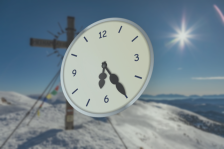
6:25
